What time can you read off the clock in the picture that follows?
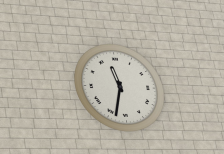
11:33
